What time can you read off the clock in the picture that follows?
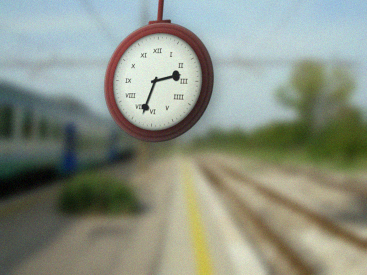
2:33
